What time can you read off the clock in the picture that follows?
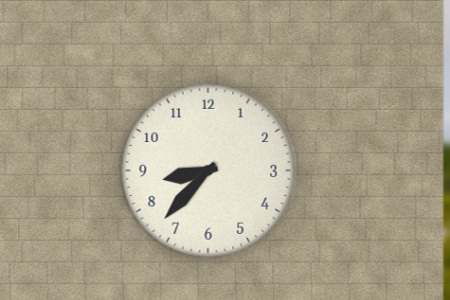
8:37
